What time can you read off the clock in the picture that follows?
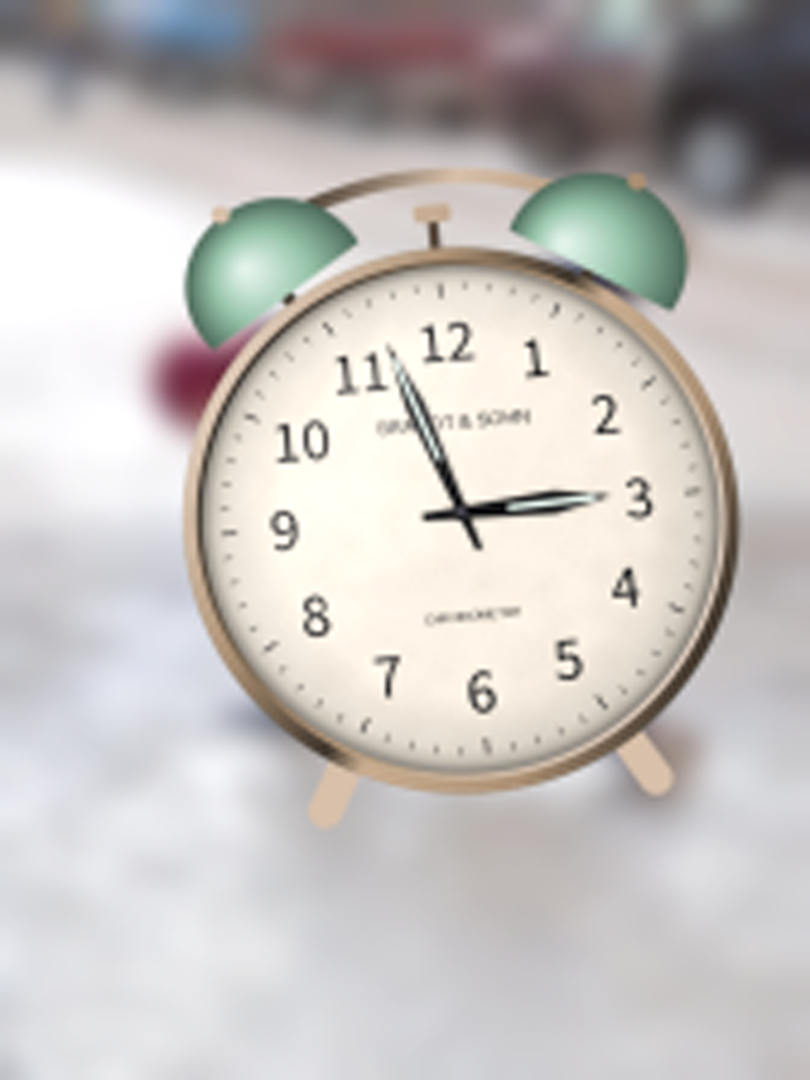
2:57
